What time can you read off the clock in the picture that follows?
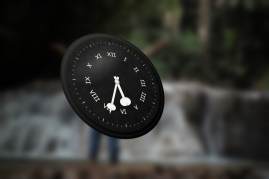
5:34
